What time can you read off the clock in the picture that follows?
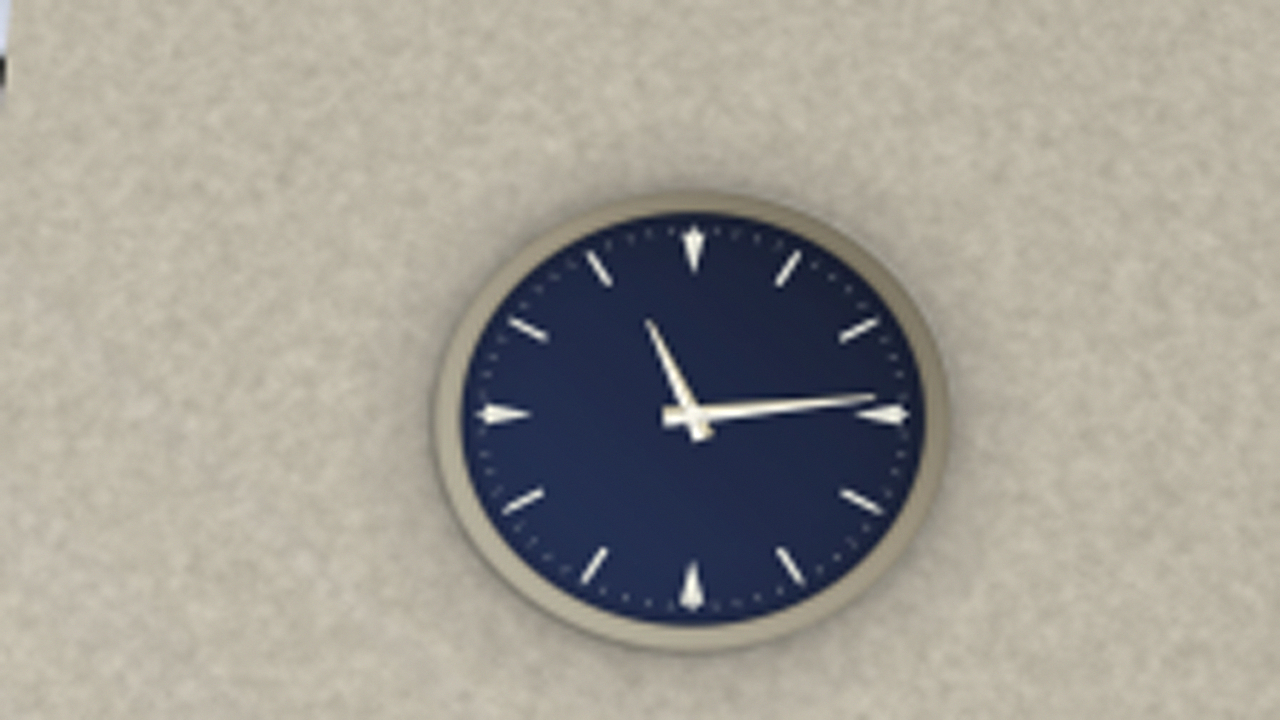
11:14
